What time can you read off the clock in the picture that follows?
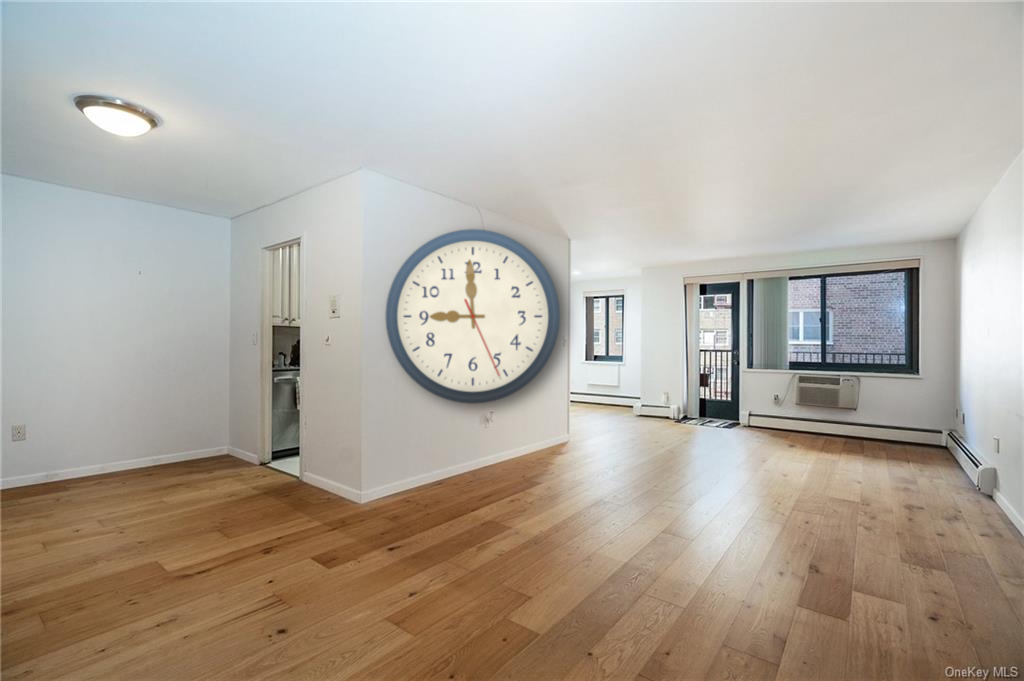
8:59:26
